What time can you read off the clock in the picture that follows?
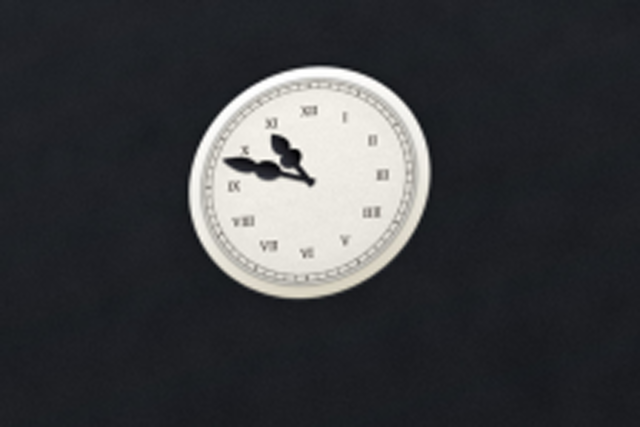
10:48
